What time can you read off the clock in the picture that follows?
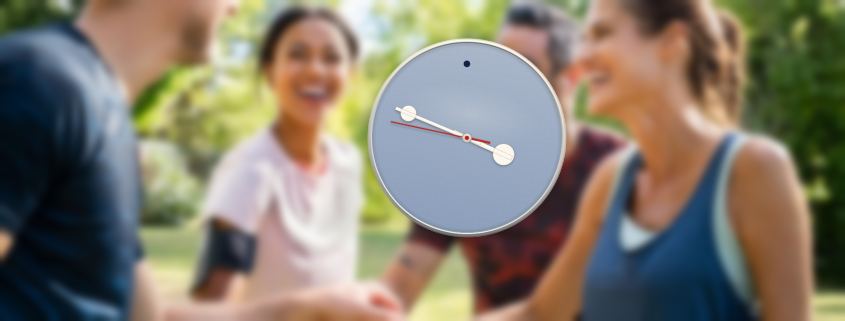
3:48:47
